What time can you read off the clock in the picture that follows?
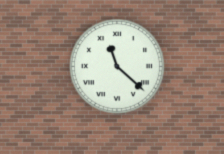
11:22
